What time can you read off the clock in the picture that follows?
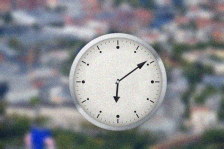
6:09
